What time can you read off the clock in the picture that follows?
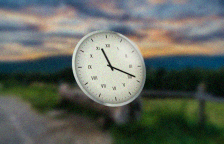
11:19
